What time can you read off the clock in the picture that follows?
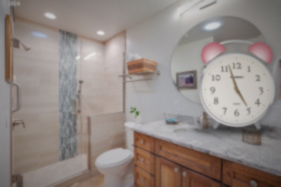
4:57
